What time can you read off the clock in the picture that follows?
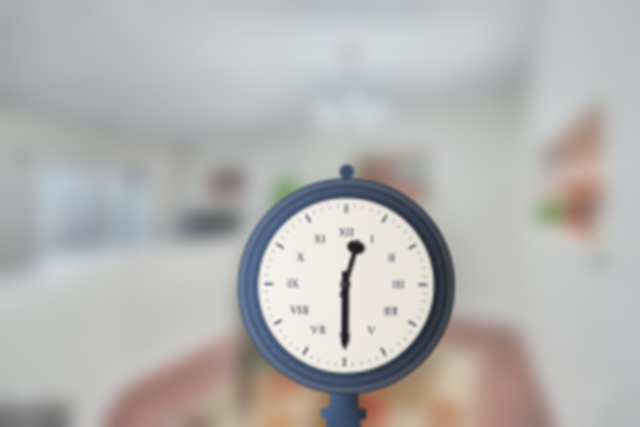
12:30
